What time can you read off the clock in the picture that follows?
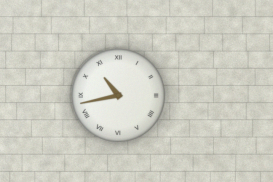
10:43
